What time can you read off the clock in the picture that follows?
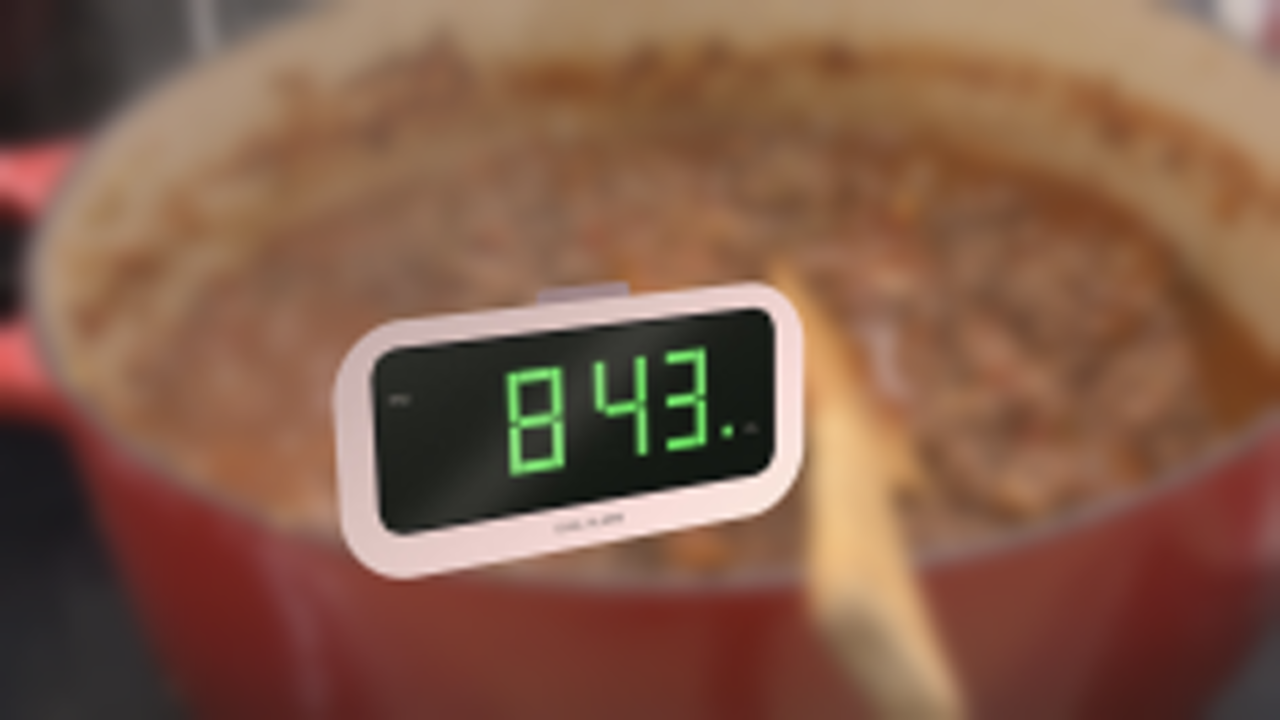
8:43
